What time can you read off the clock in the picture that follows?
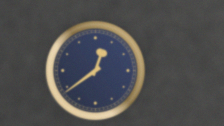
12:39
